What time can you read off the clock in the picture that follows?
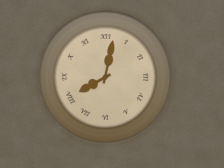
8:02
